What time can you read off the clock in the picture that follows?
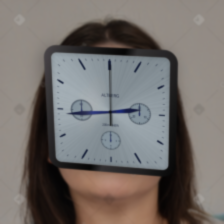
2:44
